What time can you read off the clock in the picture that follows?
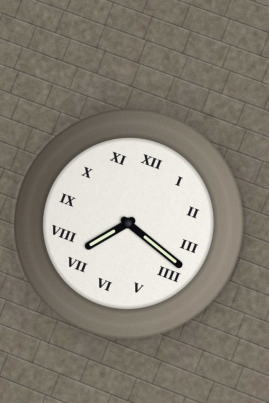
7:18
